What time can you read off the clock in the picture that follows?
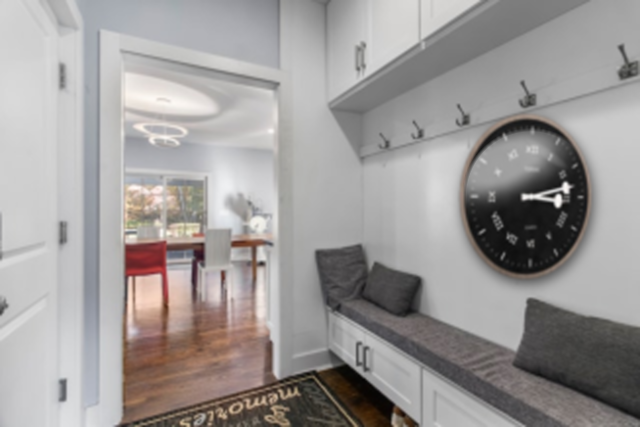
3:13
